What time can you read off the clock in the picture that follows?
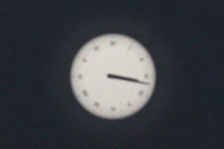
3:17
